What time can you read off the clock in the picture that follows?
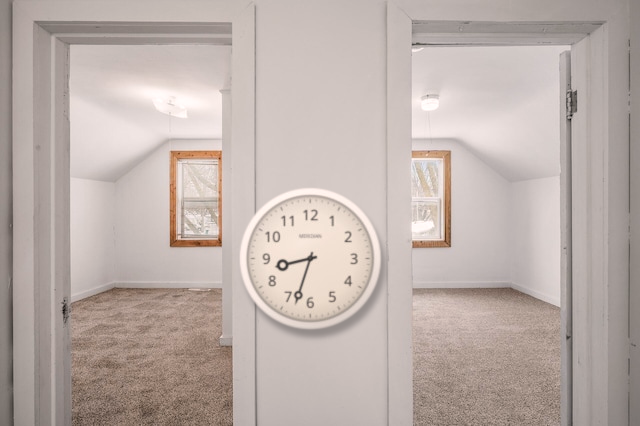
8:33
